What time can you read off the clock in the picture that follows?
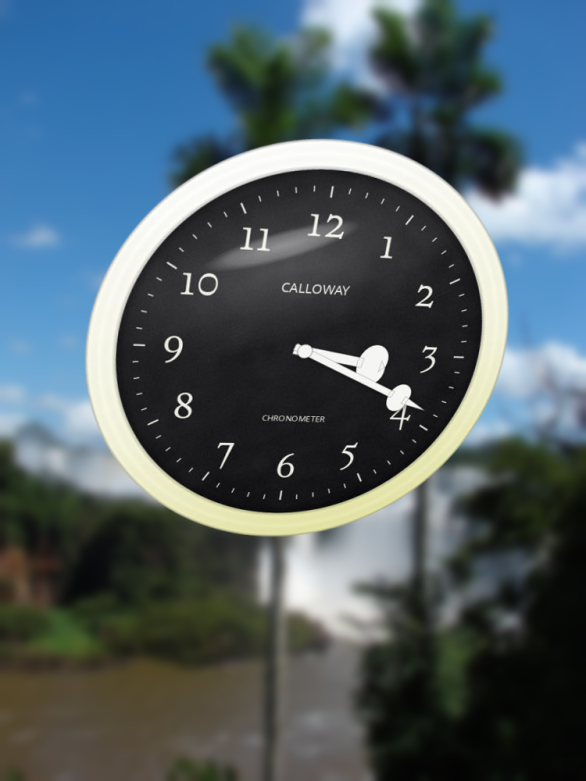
3:19
